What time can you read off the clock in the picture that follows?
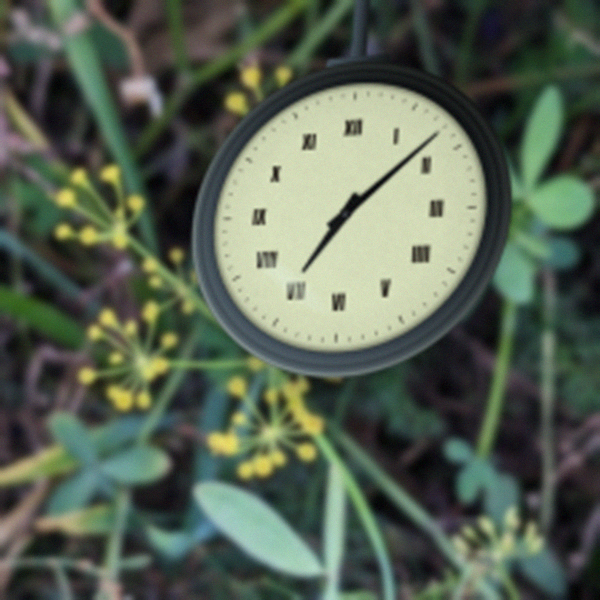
7:08
